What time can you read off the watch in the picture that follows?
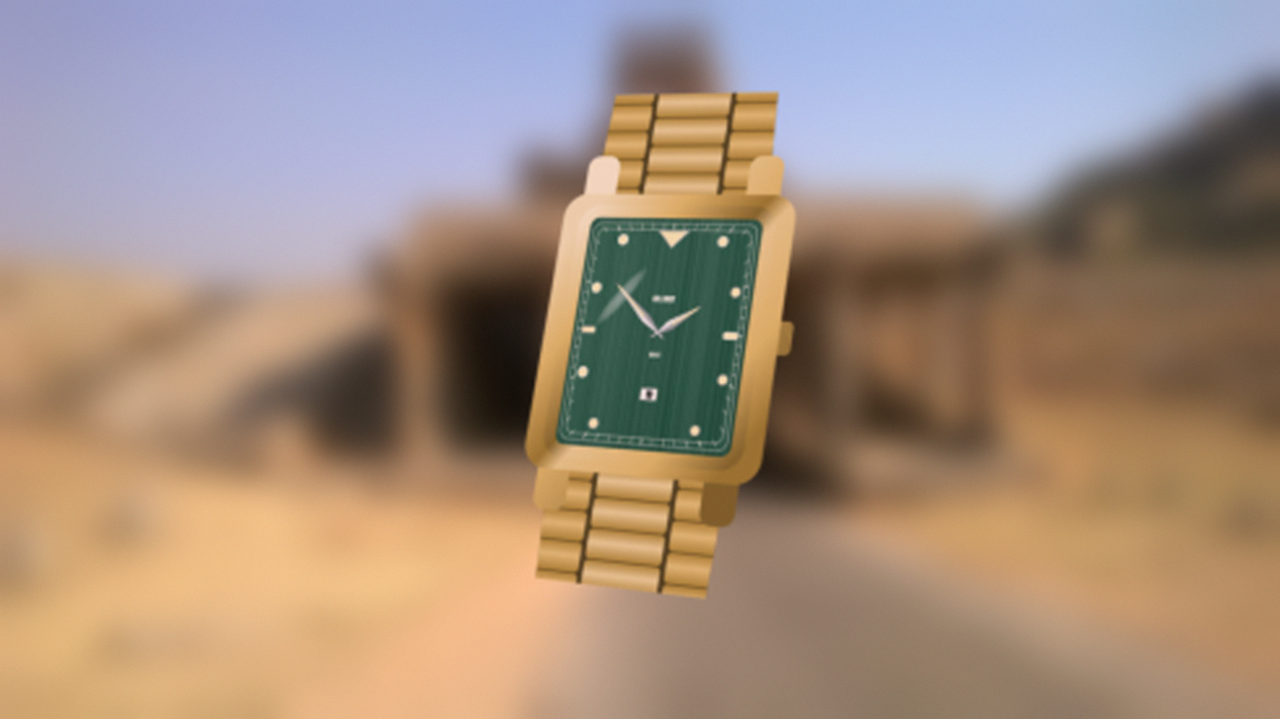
1:52
